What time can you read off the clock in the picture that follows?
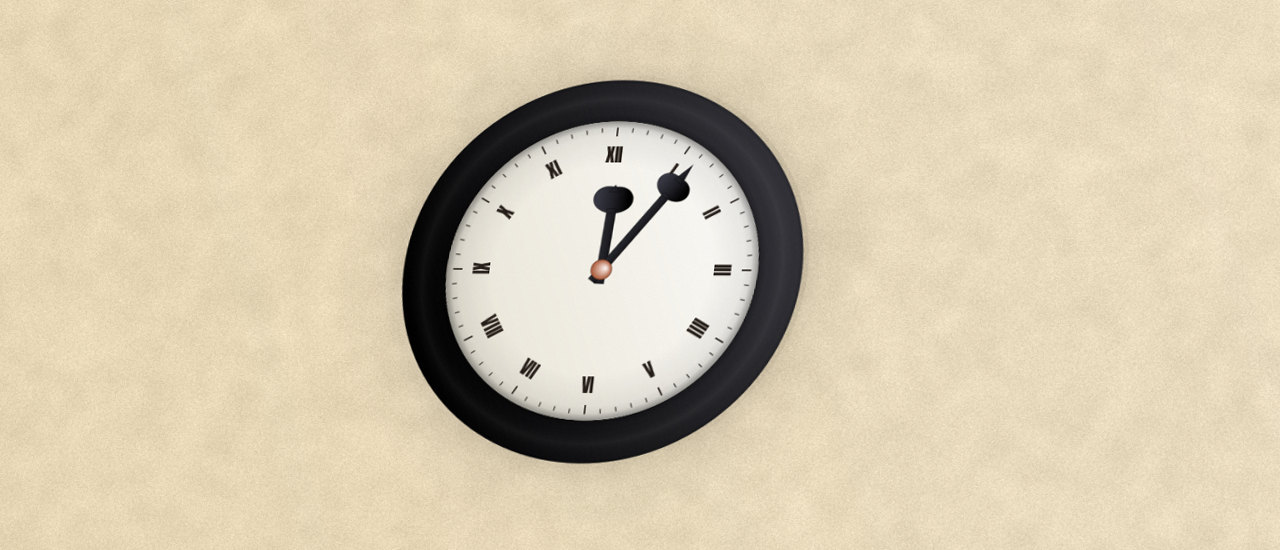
12:06
